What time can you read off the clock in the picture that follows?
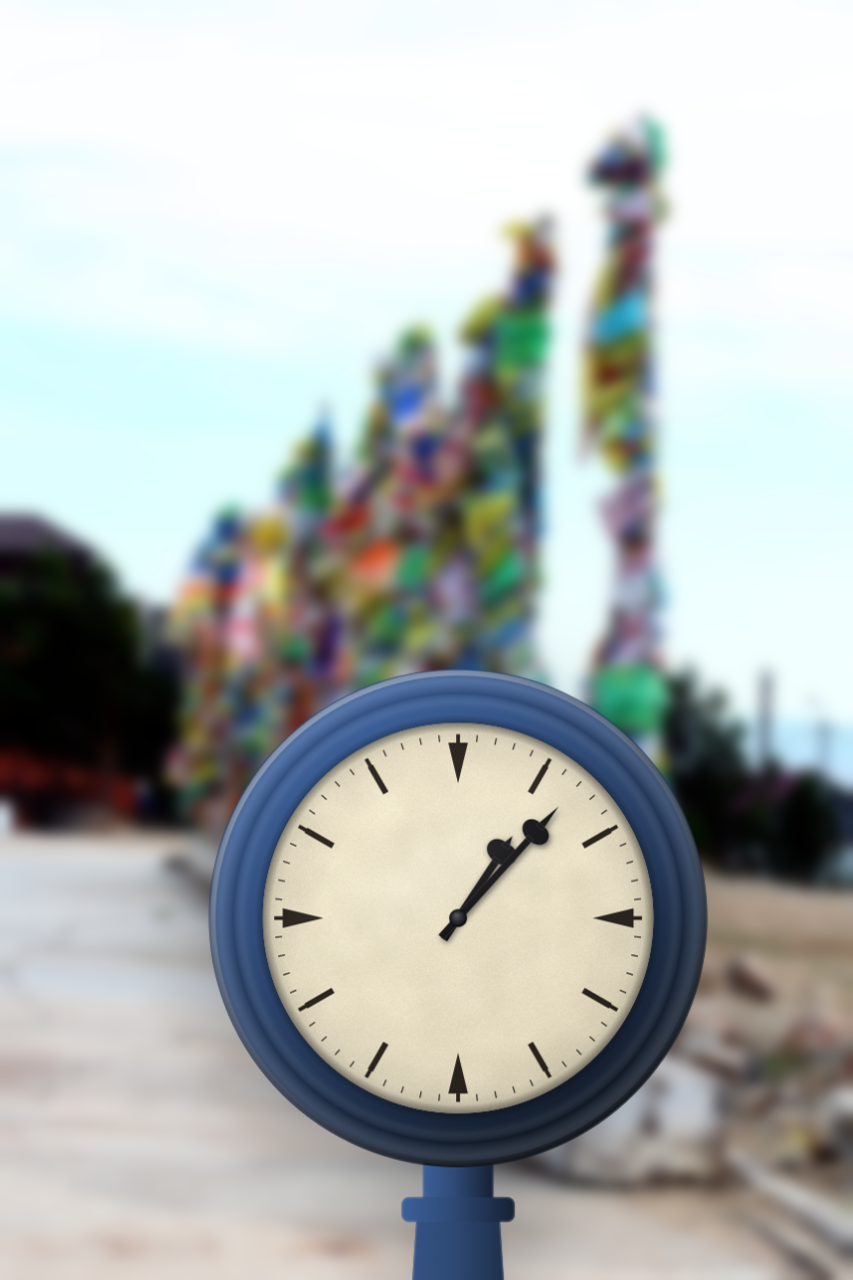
1:07
